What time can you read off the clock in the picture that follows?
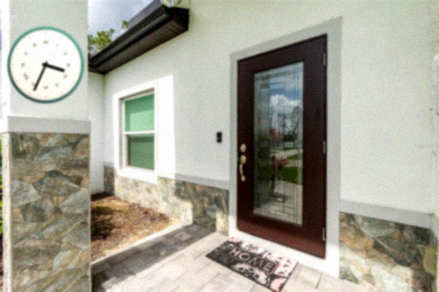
3:34
